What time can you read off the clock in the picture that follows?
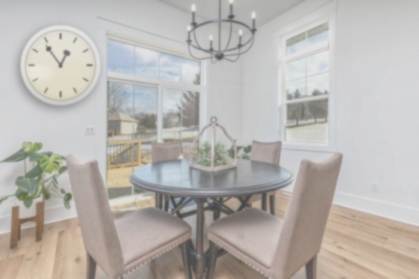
12:54
